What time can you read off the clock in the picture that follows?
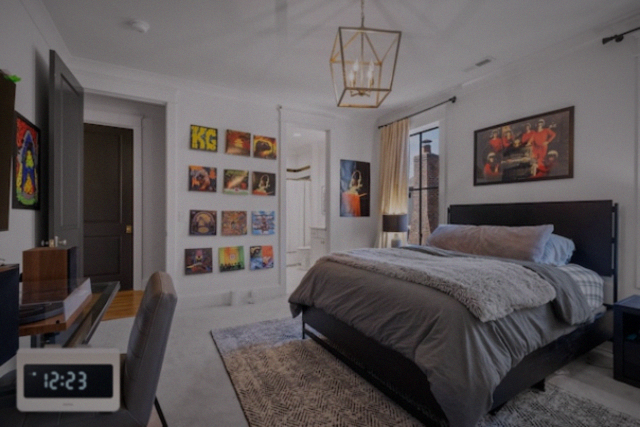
12:23
